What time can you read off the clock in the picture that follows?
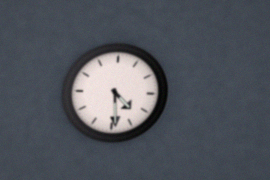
4:29
